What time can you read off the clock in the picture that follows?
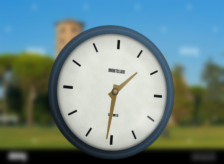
1:31
